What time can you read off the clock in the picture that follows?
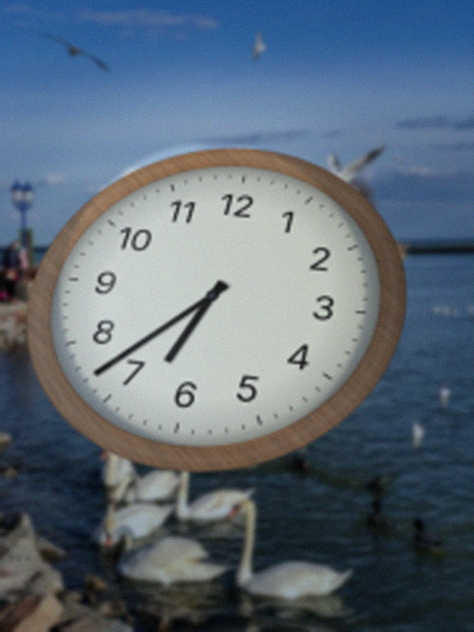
6:37
